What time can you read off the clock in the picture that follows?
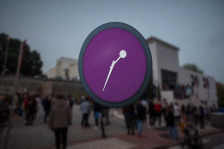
1:34
